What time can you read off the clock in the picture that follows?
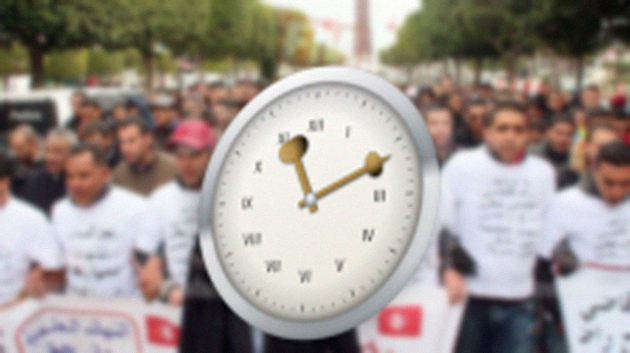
11:11
